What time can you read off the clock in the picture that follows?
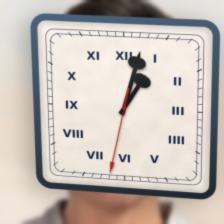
1:02:32
